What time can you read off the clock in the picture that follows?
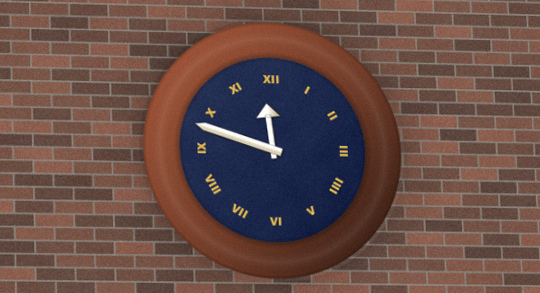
11:48
